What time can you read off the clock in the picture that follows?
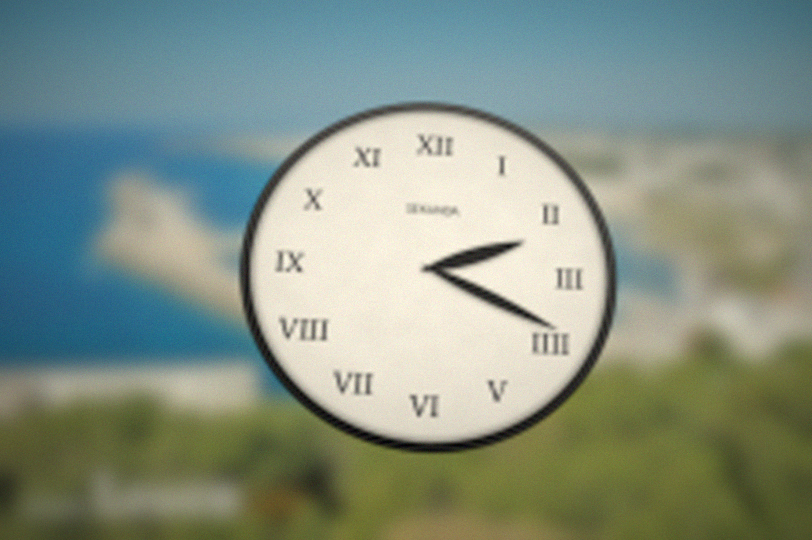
2:19
